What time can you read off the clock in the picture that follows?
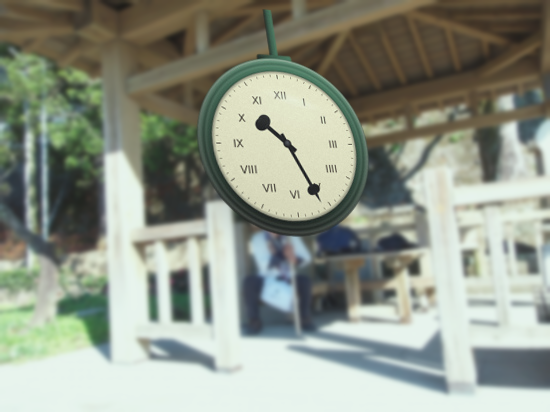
10:26
